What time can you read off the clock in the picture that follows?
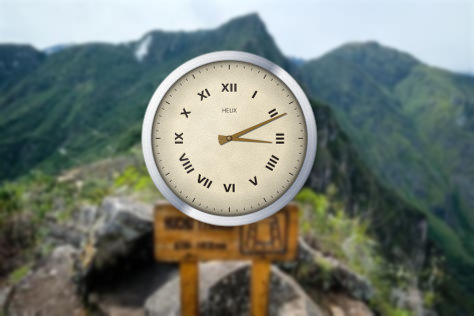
3:11
